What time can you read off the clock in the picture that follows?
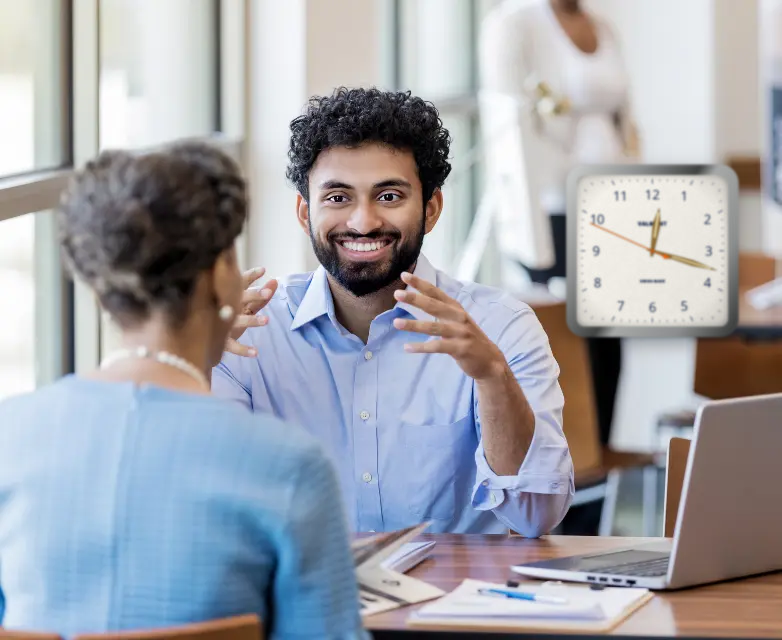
12:17:49
